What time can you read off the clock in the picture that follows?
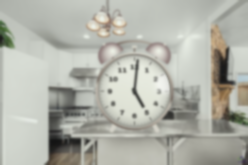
5:01
